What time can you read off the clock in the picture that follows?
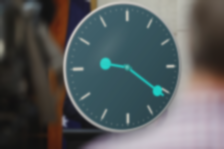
9:21
